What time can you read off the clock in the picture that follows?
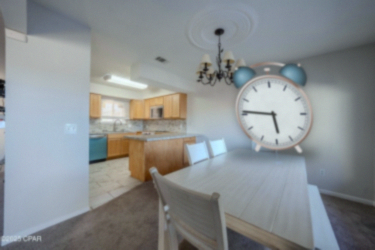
5:46
